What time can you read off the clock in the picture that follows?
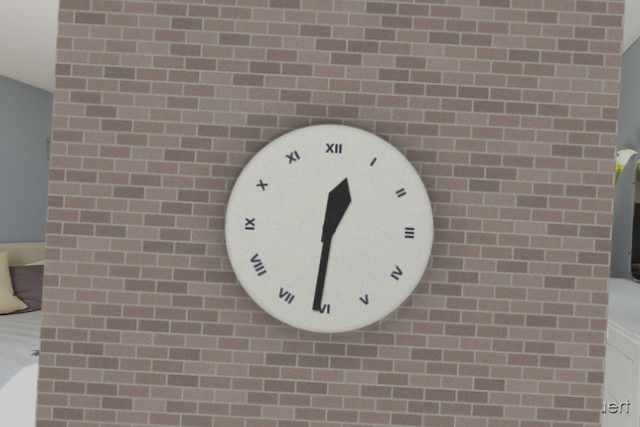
12:31
